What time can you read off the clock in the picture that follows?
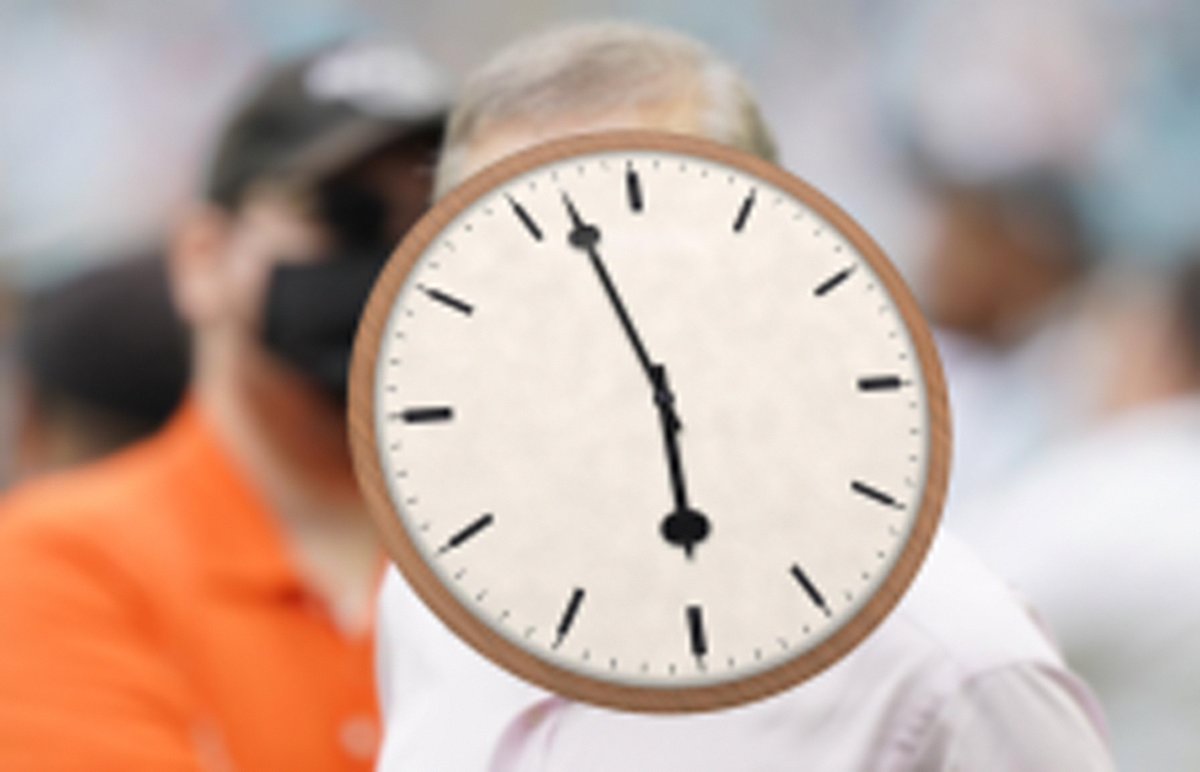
5:57
